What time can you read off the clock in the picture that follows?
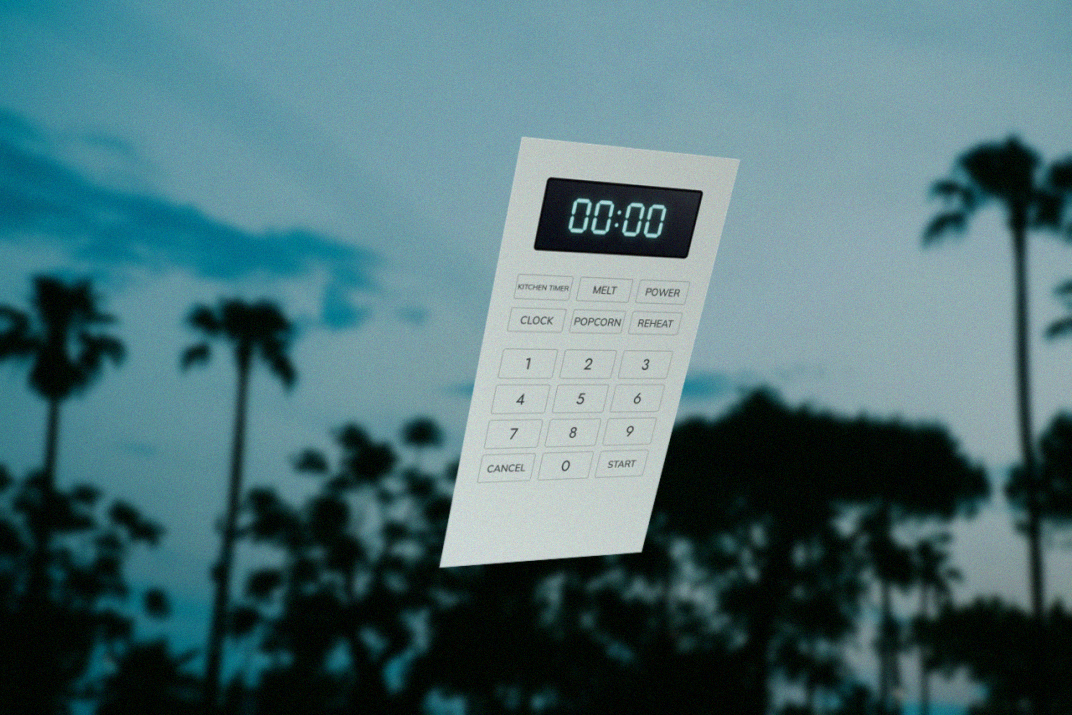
0:00
